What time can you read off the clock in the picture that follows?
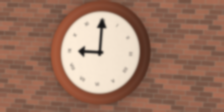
9:00
